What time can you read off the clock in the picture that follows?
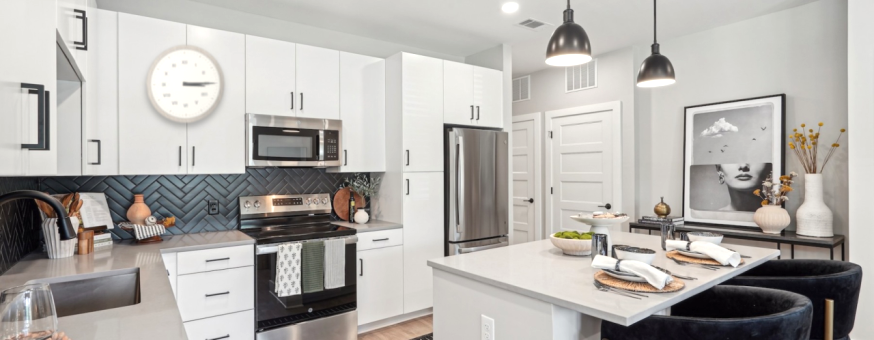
3:15
